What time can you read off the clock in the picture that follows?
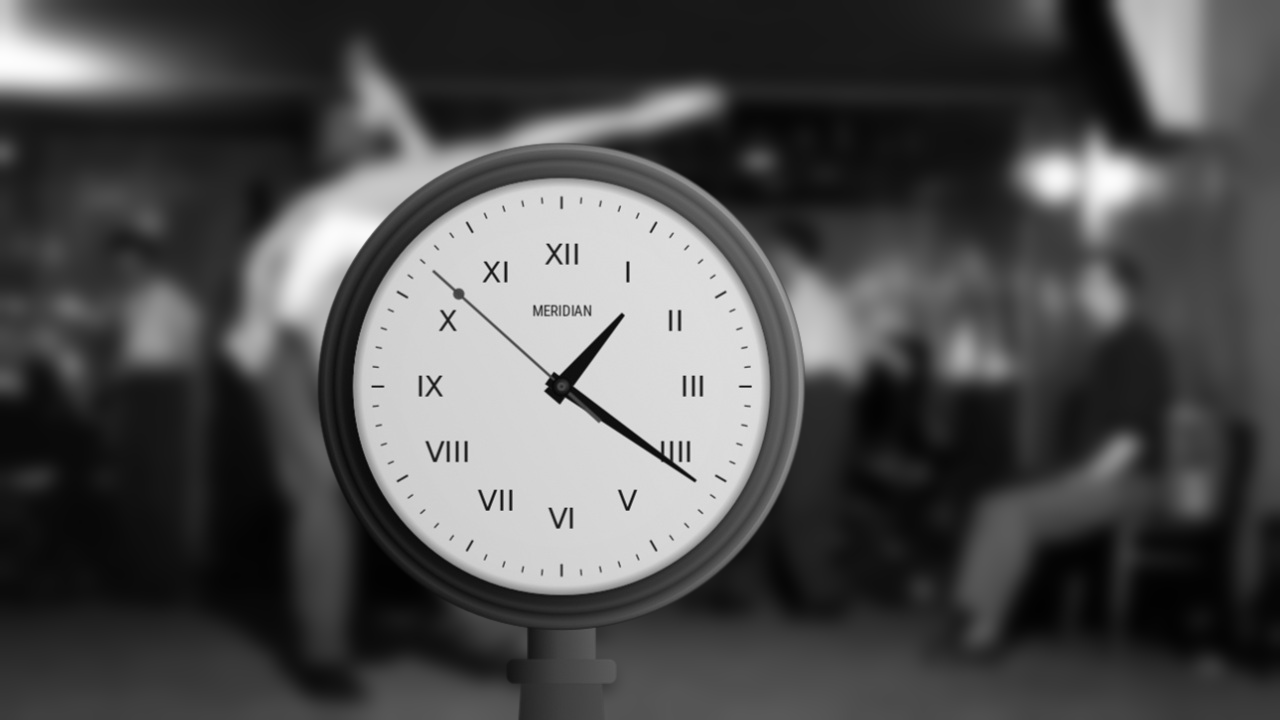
1:20:52
